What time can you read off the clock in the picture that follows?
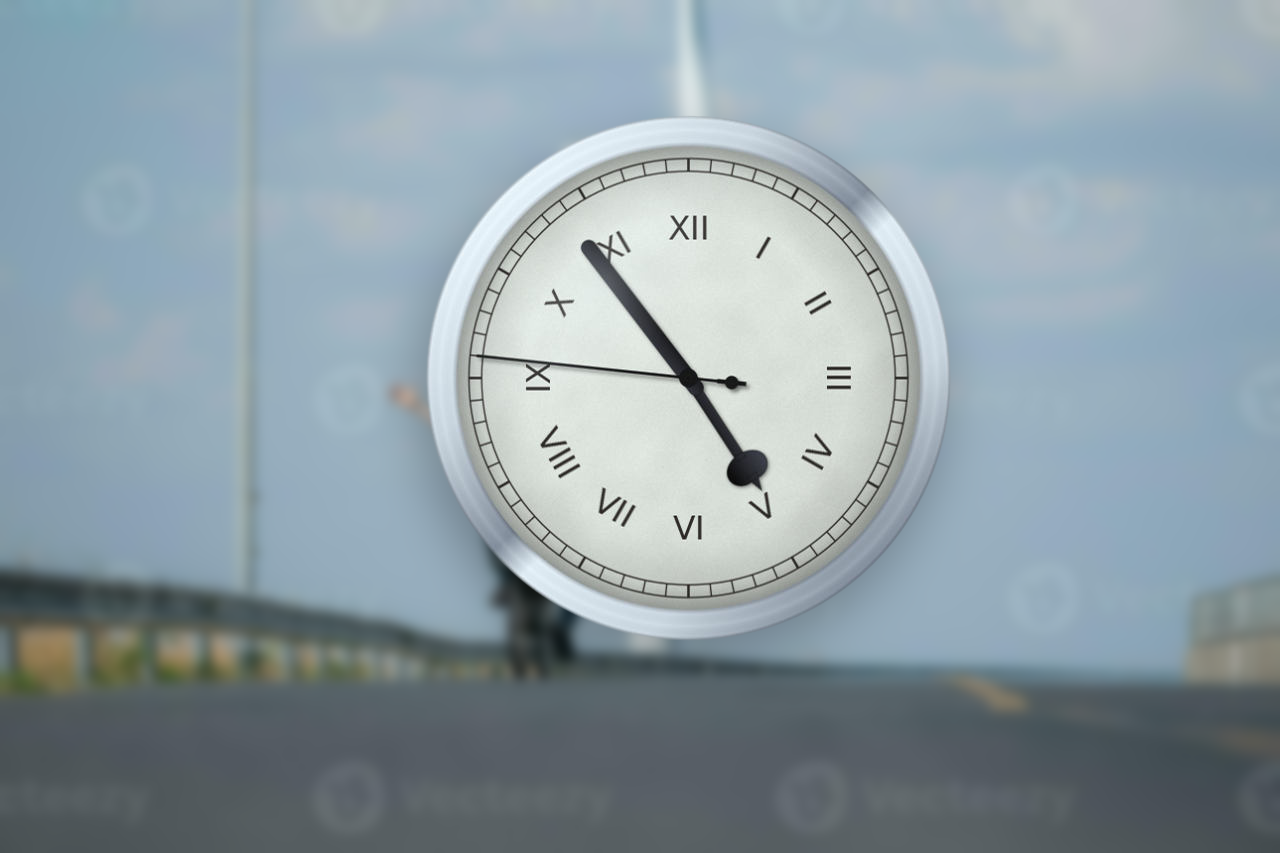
4:53:46
